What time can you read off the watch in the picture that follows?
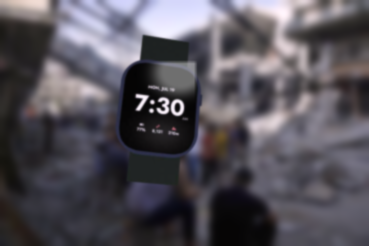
7:30
